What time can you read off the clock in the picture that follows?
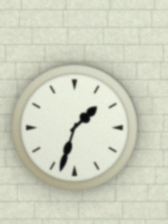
1:33
